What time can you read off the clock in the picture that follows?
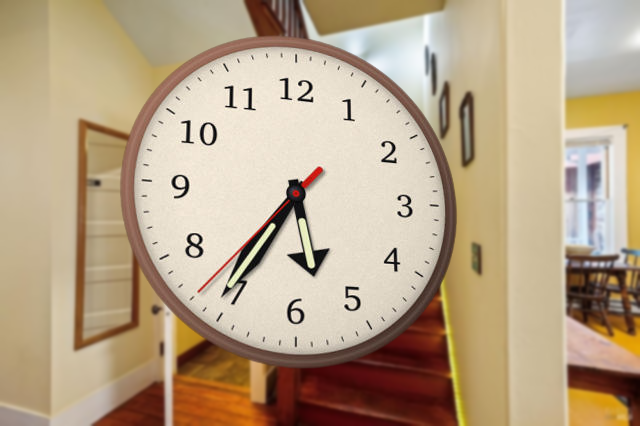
5:35:37
